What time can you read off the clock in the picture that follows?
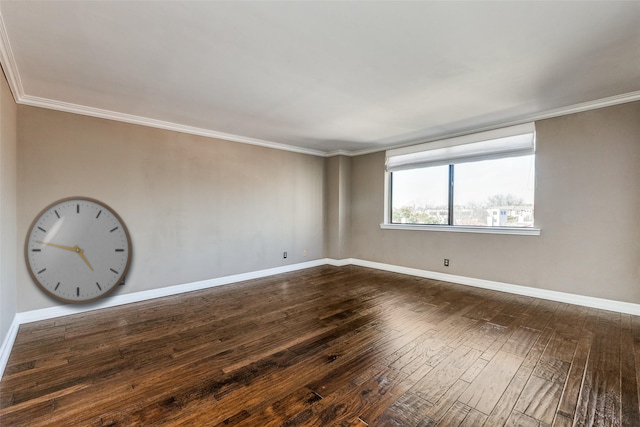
4:47
